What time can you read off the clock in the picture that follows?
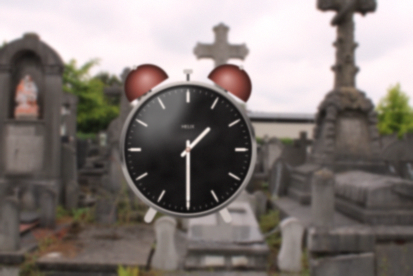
1:30
